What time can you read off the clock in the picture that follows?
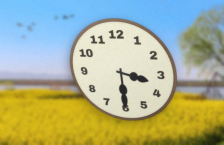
3:30
